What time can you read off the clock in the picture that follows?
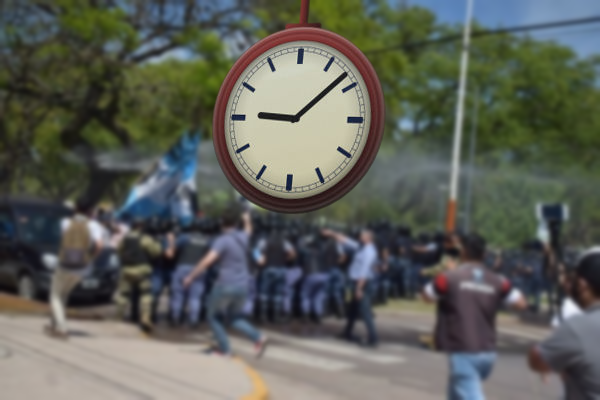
9:08
